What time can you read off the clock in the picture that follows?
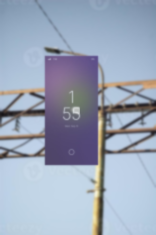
1:55
